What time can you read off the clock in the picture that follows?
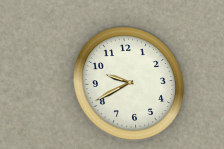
9:41
